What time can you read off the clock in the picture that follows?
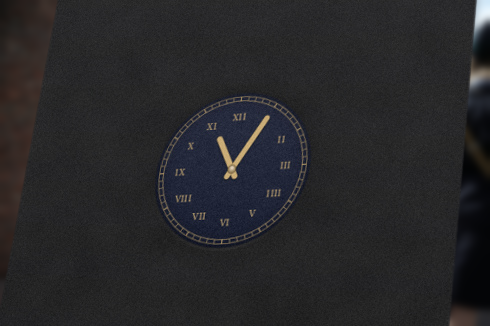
11:05
